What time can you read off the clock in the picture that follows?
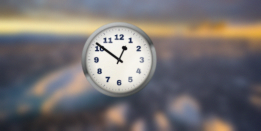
12:51
